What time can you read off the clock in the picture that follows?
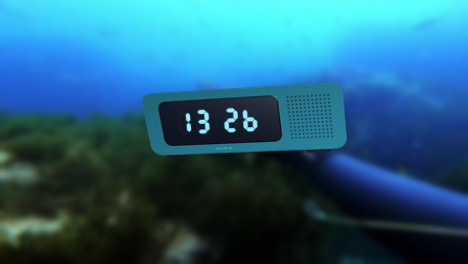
13:26
